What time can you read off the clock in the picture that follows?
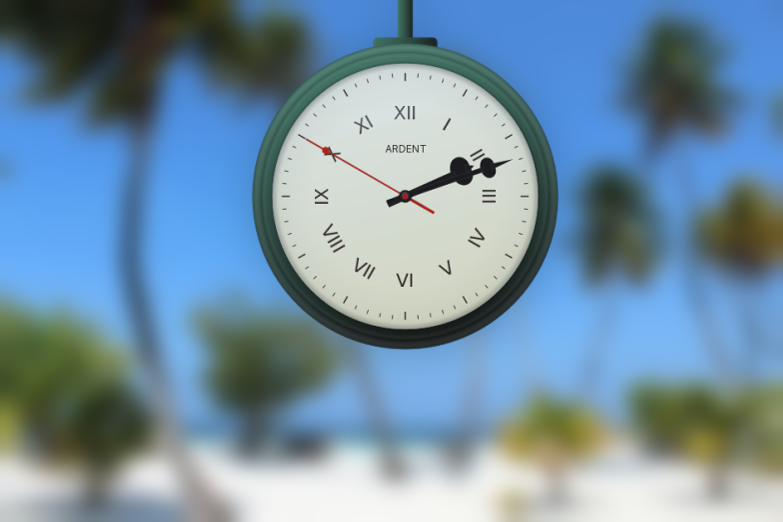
2:11:50
